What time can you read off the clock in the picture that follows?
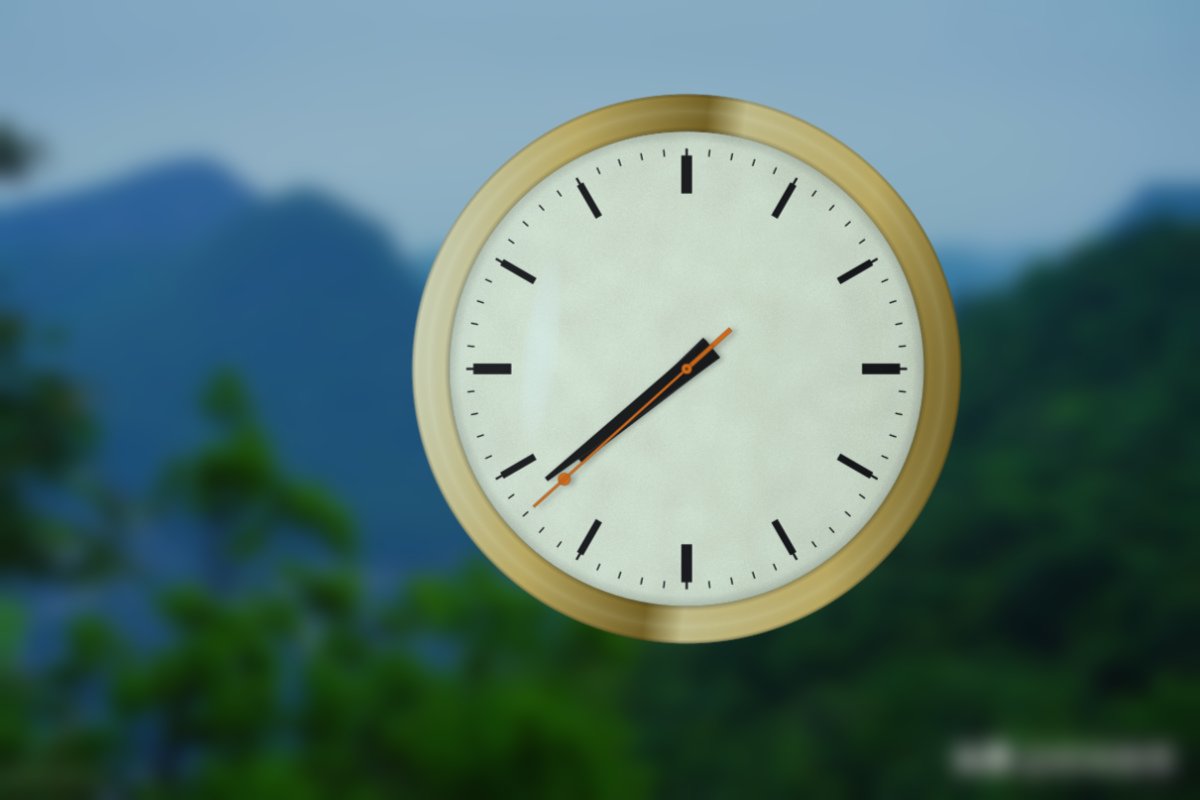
7:38:38
